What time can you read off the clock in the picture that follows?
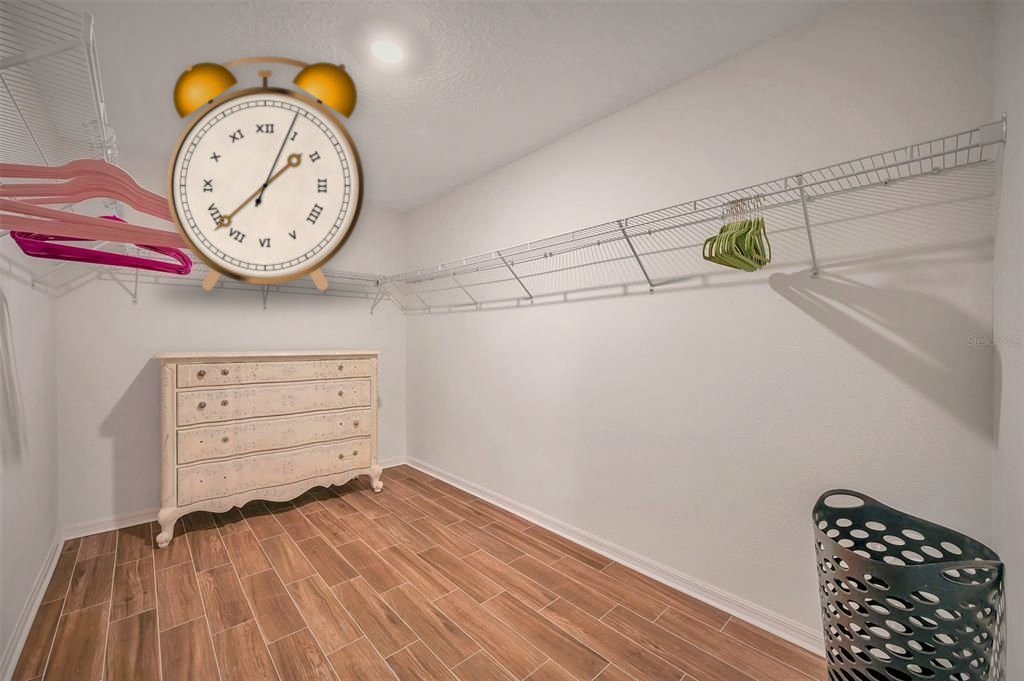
1:38:04
